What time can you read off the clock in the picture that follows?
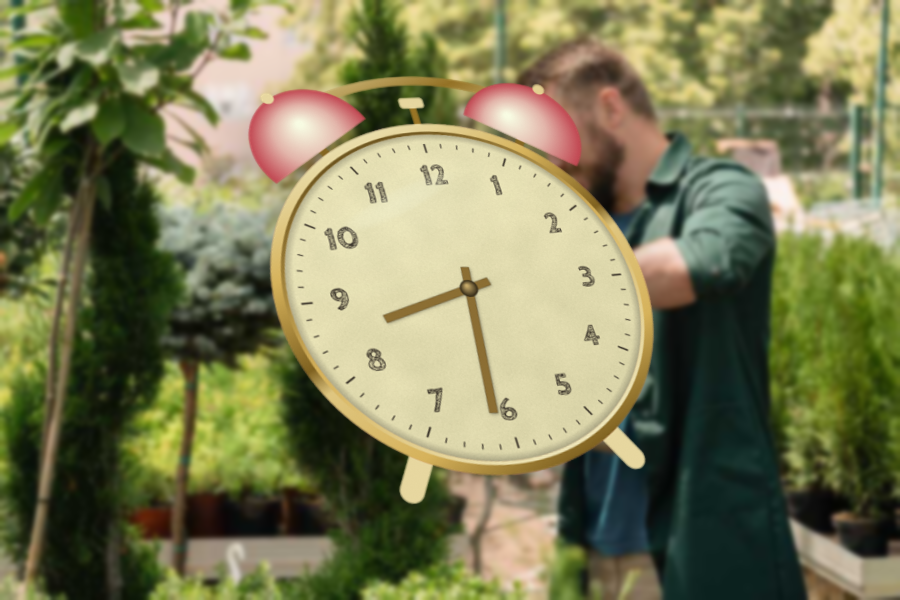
8:31
